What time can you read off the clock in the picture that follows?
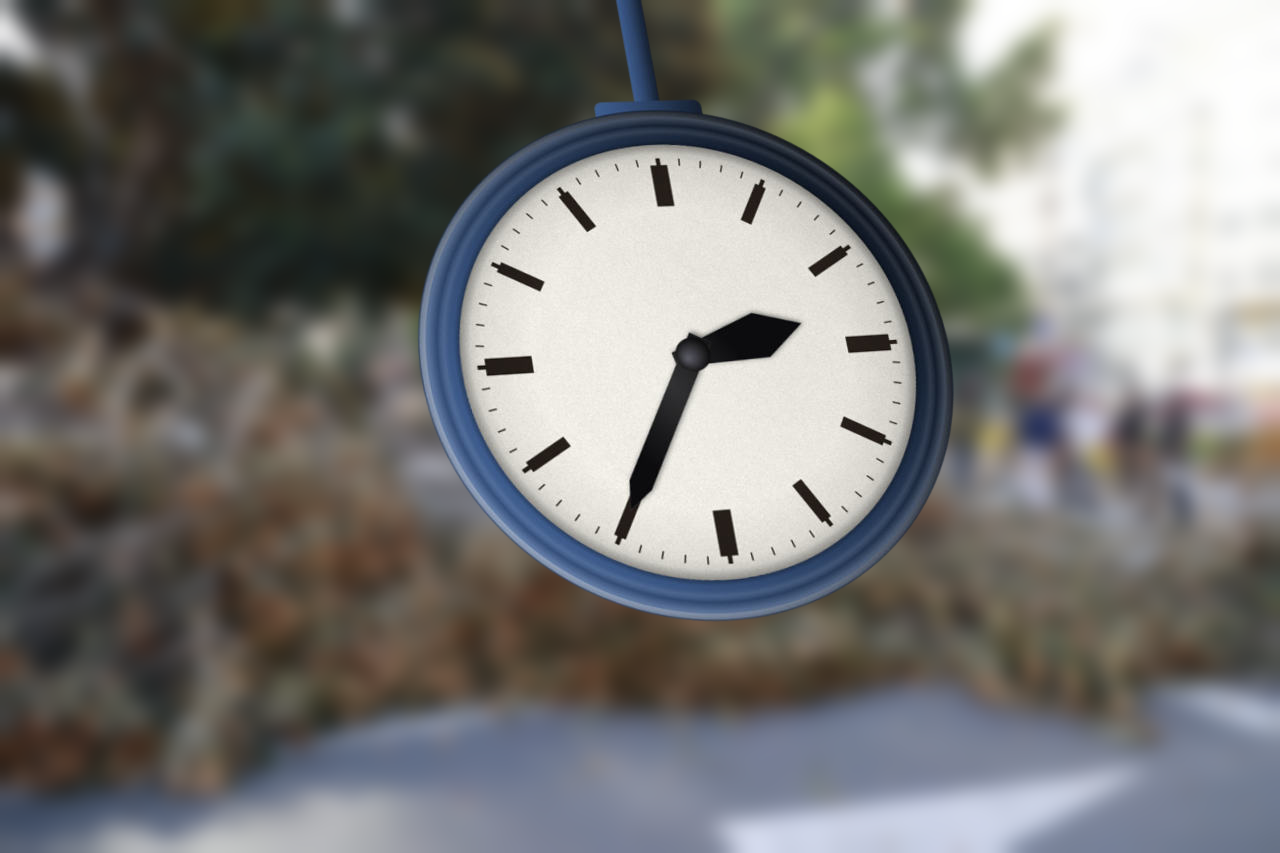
2:35
